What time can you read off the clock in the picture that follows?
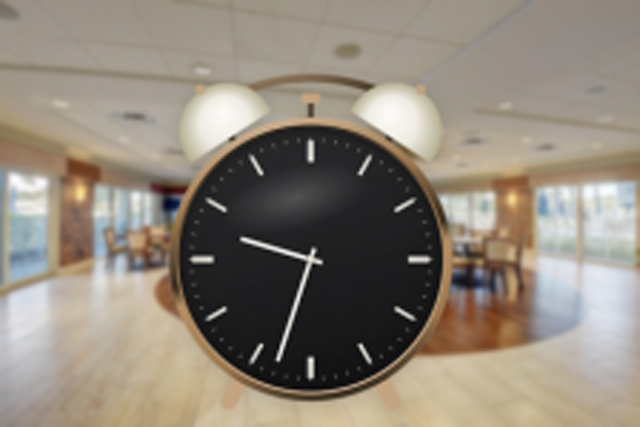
9:33
